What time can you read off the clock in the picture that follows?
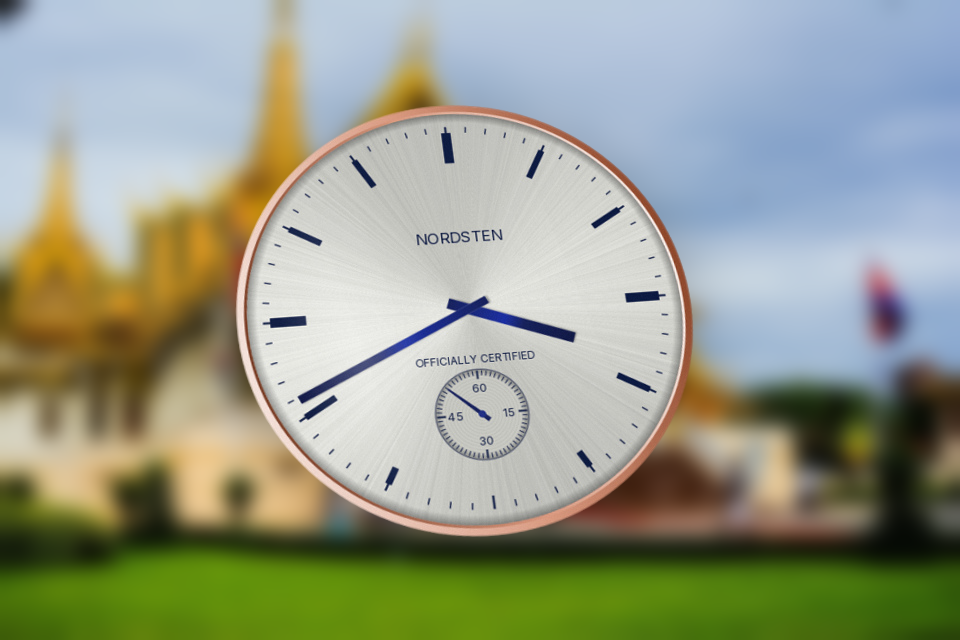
3:40:52
